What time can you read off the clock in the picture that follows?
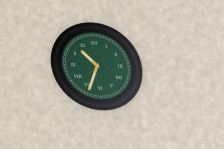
10:34
